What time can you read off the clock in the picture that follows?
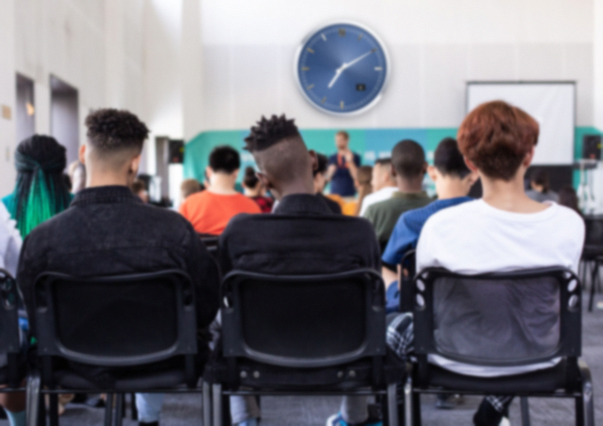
7:10
